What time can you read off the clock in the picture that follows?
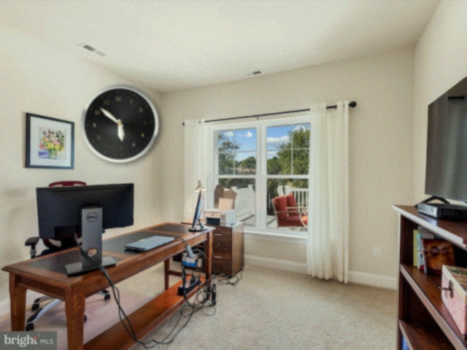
5:52
